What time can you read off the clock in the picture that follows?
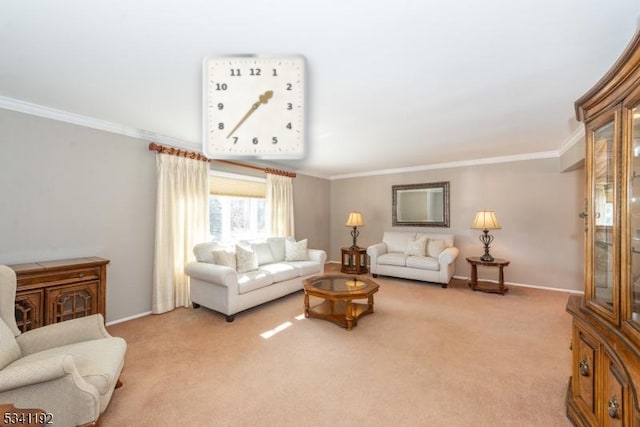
1:37
